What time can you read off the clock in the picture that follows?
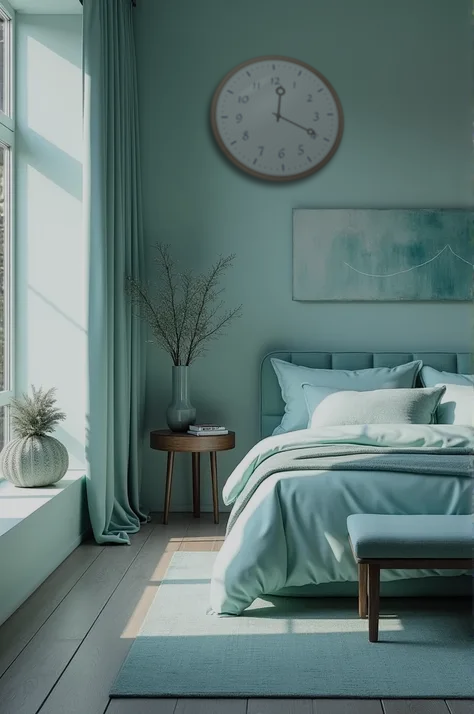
12:20
